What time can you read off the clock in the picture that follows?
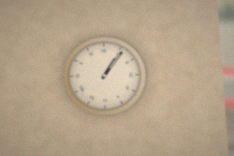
1:06
